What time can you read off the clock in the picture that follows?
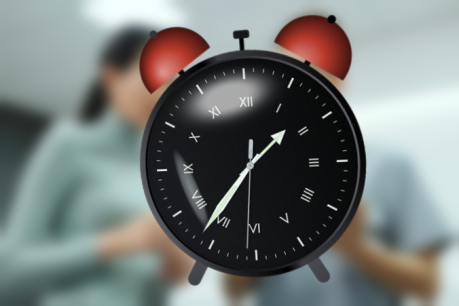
1:36:31
